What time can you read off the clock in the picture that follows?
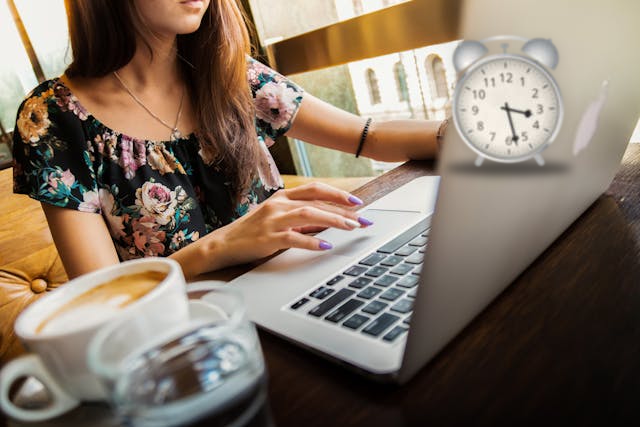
3:28
